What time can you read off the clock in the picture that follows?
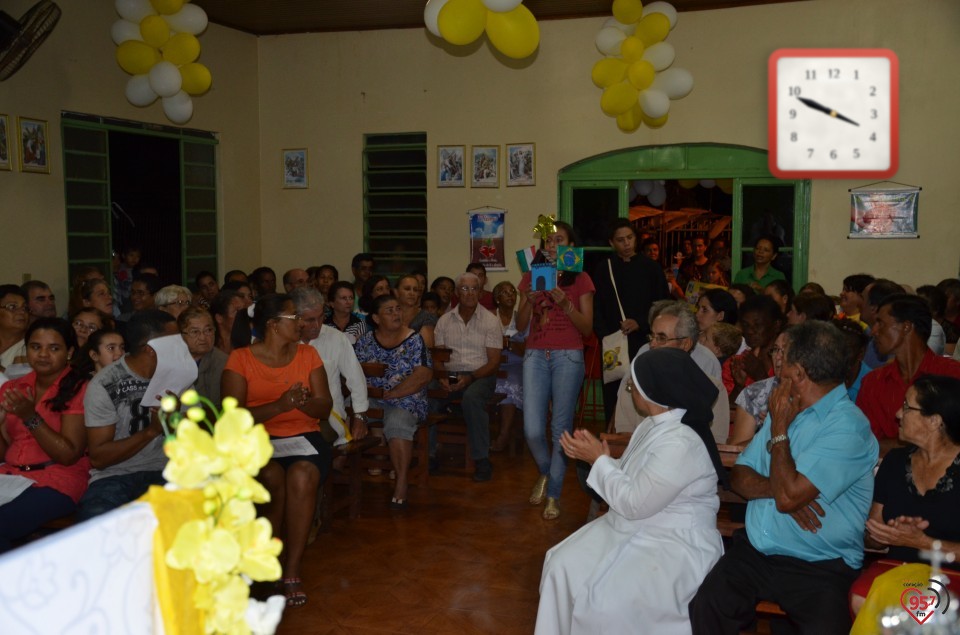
3:49
